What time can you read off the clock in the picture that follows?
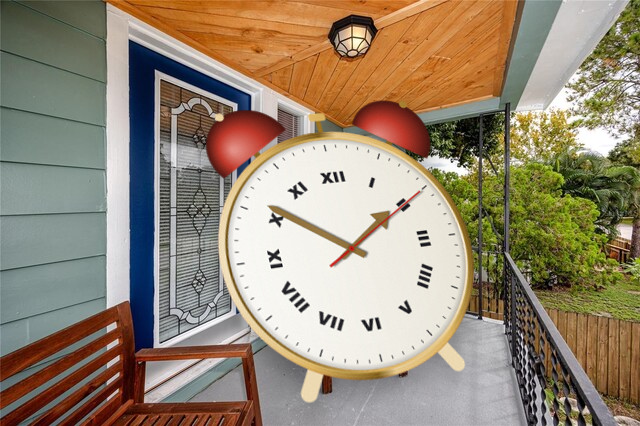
1:51:10
